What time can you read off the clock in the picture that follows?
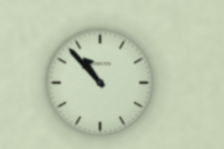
10:53
